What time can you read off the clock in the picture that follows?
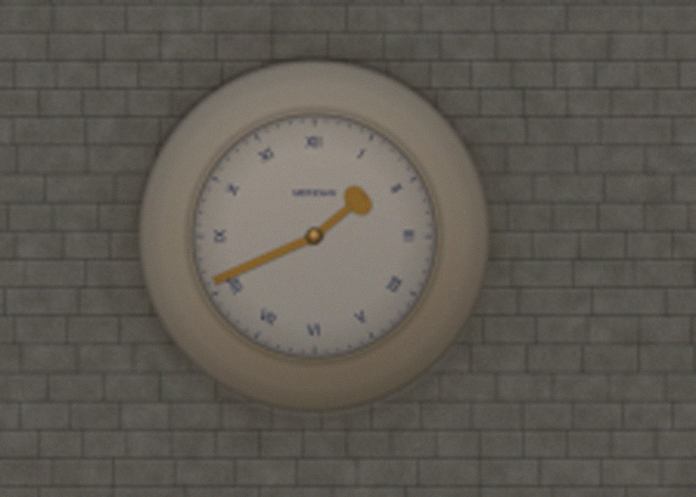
1:41
